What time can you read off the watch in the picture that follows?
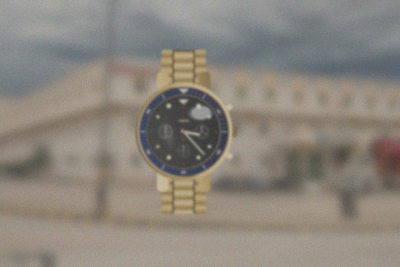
3:23
